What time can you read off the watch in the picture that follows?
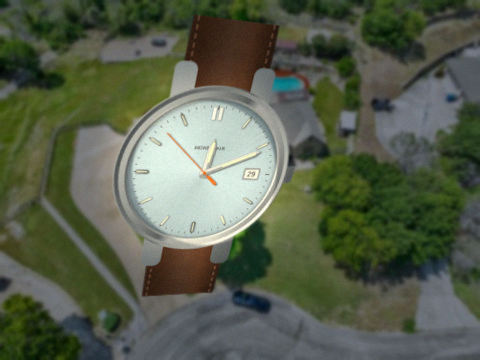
12:10:52
